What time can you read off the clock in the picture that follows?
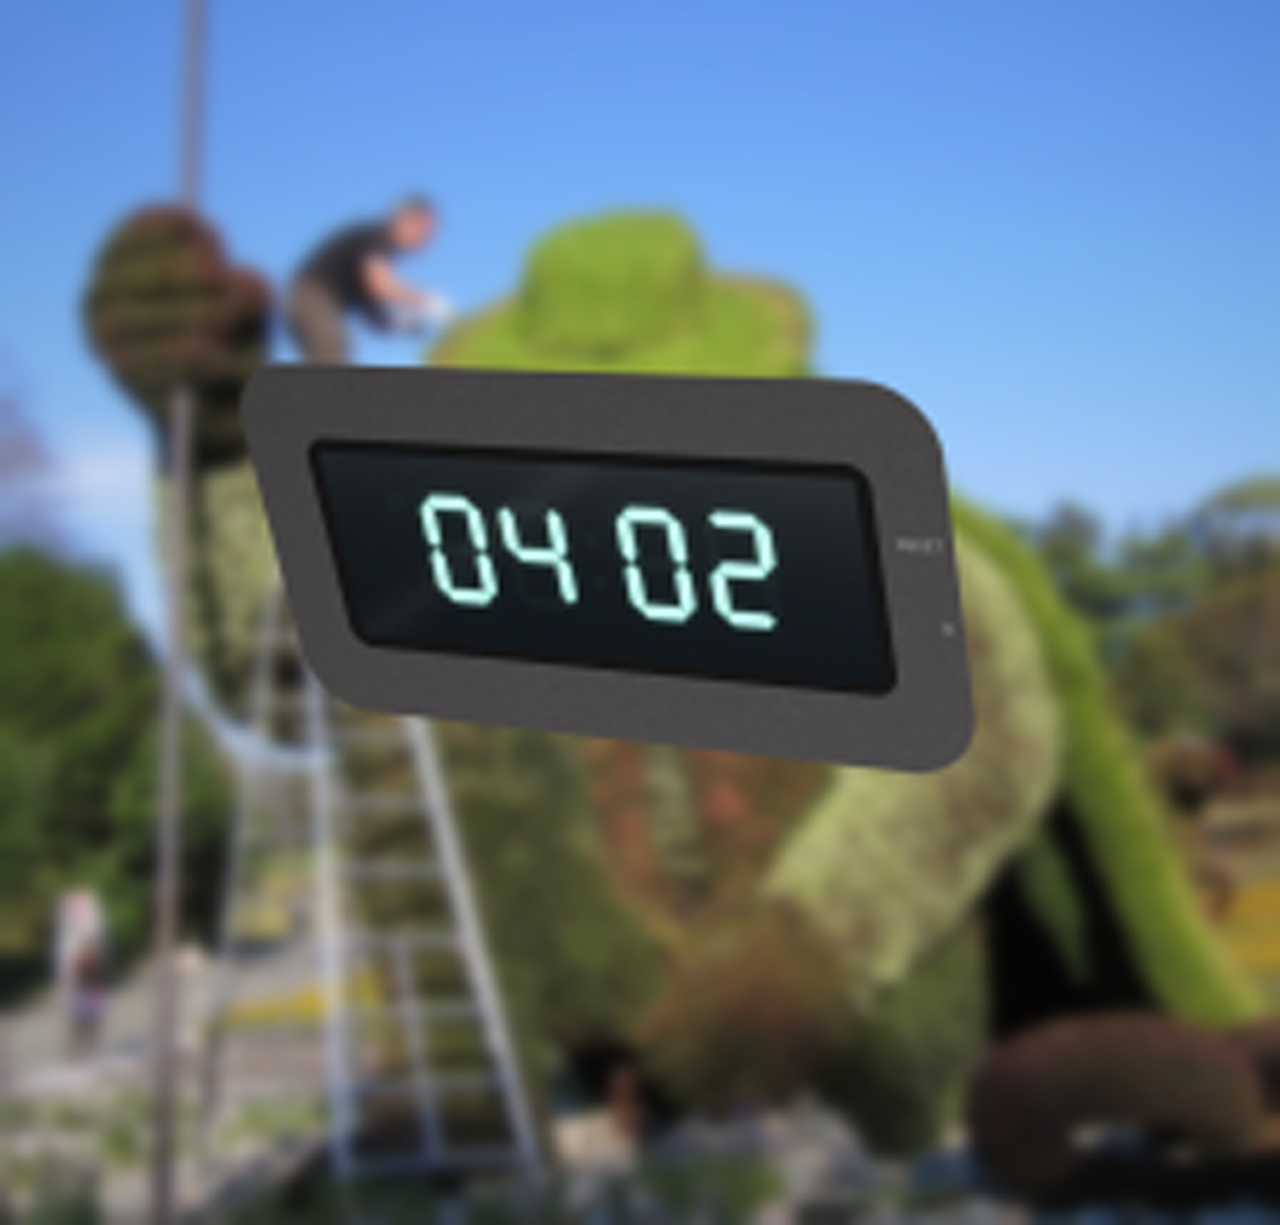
4:02
